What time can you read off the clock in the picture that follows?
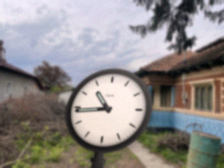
10:44
